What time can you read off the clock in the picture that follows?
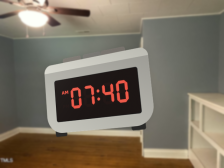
7:40
